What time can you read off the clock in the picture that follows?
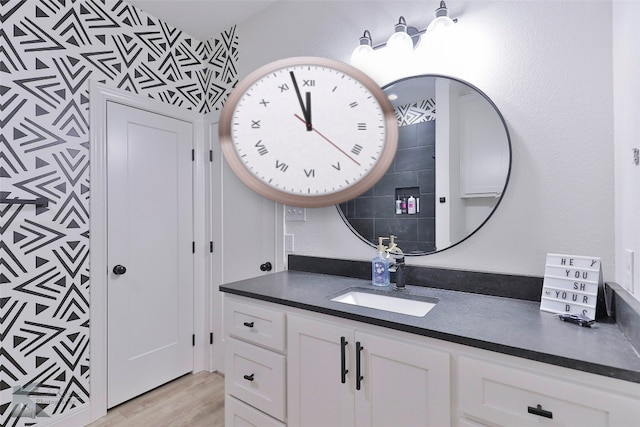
11:57:22
